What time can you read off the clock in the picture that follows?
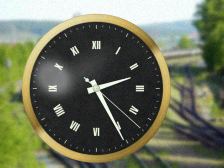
2:25:22
